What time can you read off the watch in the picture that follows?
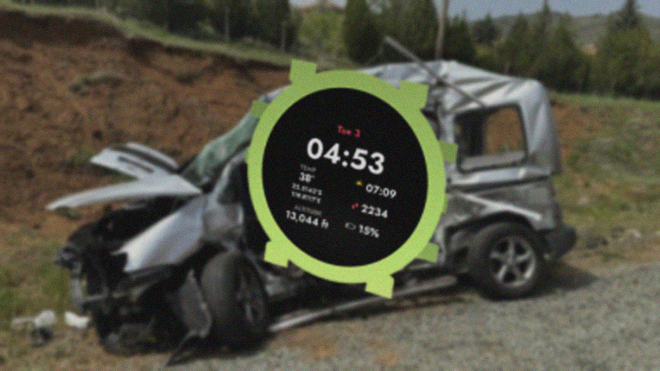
4:53
